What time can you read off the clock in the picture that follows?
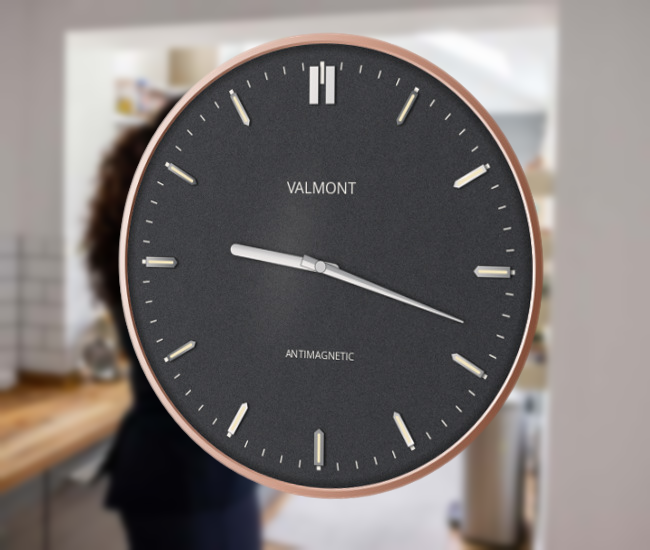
9:18
